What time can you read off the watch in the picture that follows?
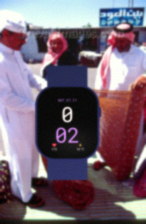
0:02
